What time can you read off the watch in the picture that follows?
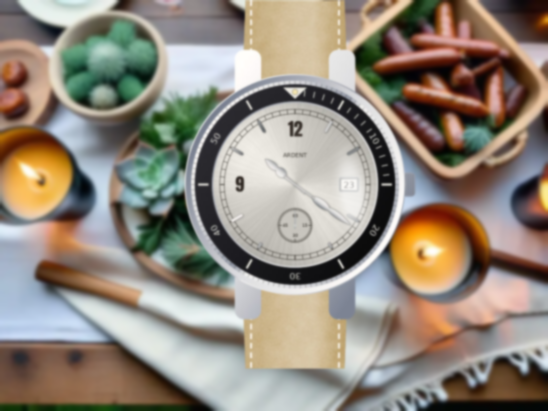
10:21
